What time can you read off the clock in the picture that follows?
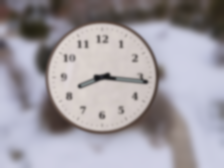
8:16
